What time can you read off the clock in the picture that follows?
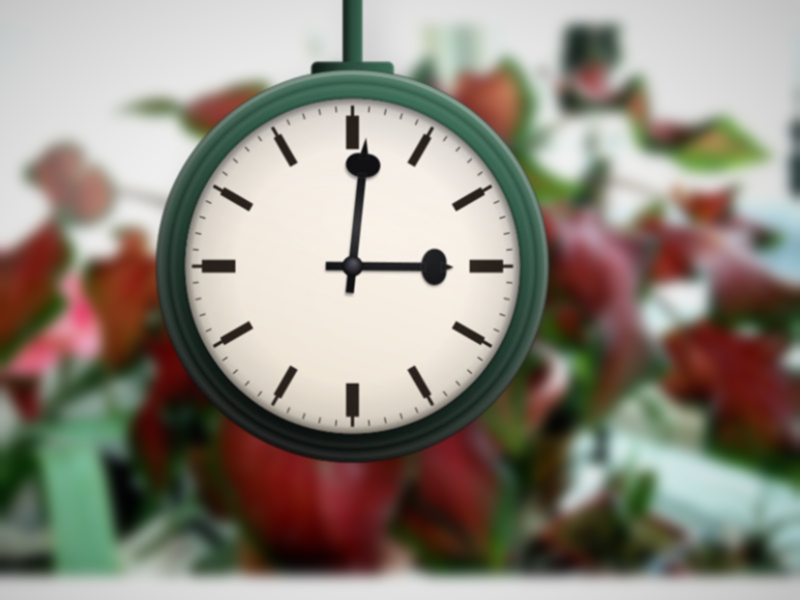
3:01
